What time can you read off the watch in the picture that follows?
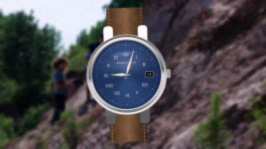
9:03
